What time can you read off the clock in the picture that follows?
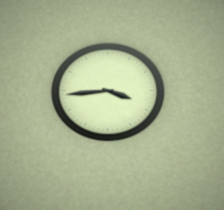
3:44
